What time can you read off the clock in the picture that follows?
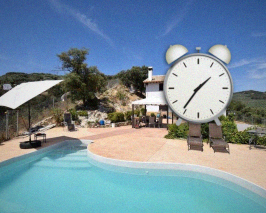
1:36
